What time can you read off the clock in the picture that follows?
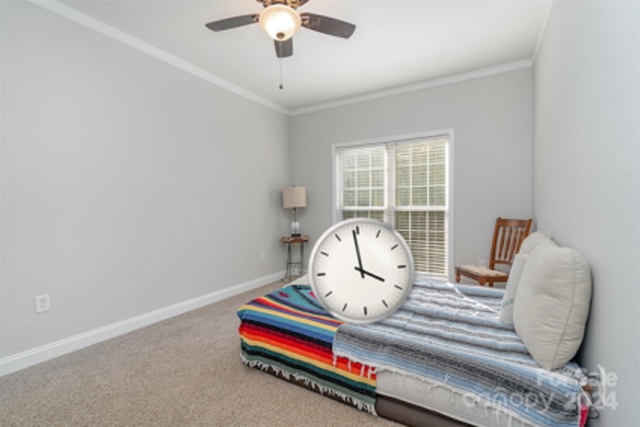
3:59
